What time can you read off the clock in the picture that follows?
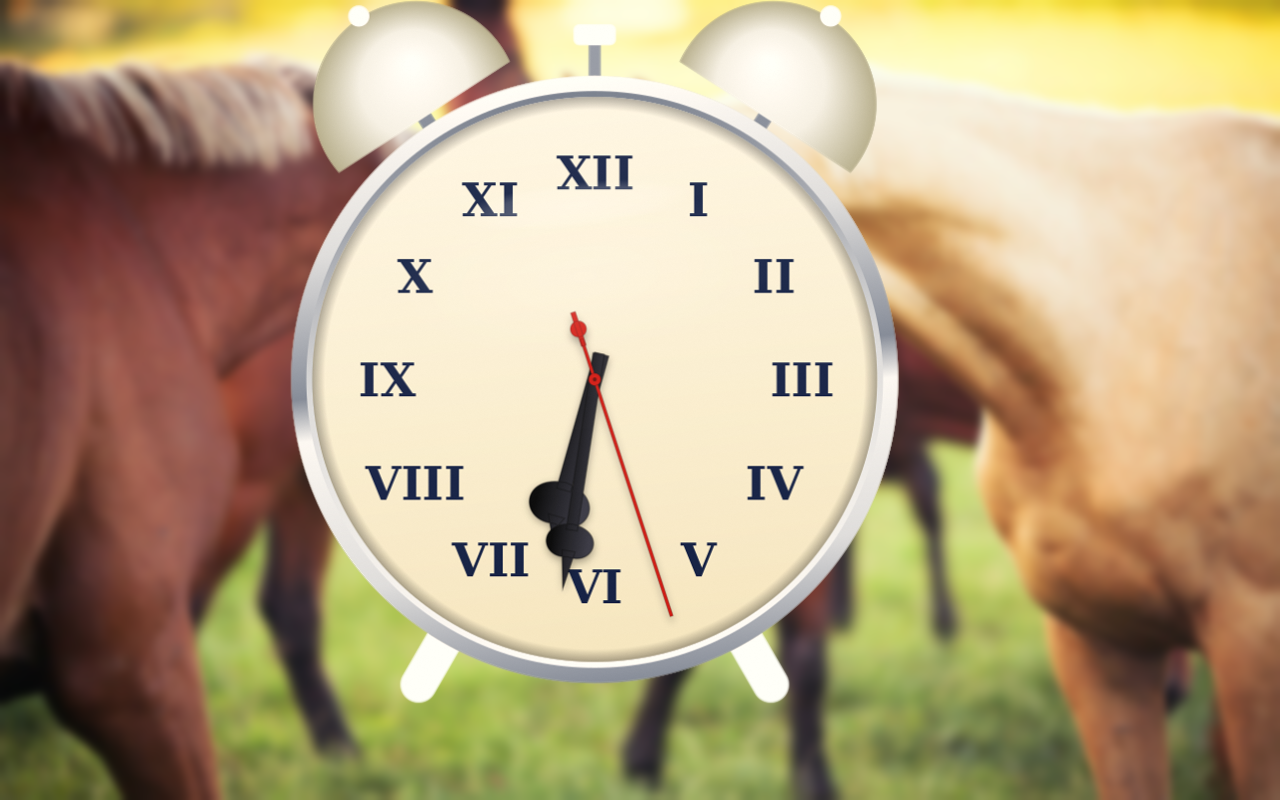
6:31:27
